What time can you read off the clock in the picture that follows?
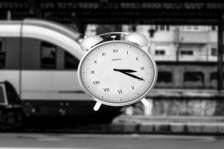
3:20
